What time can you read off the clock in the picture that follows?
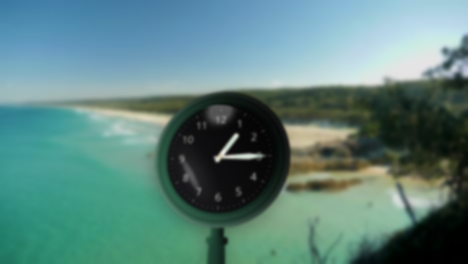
1:15
